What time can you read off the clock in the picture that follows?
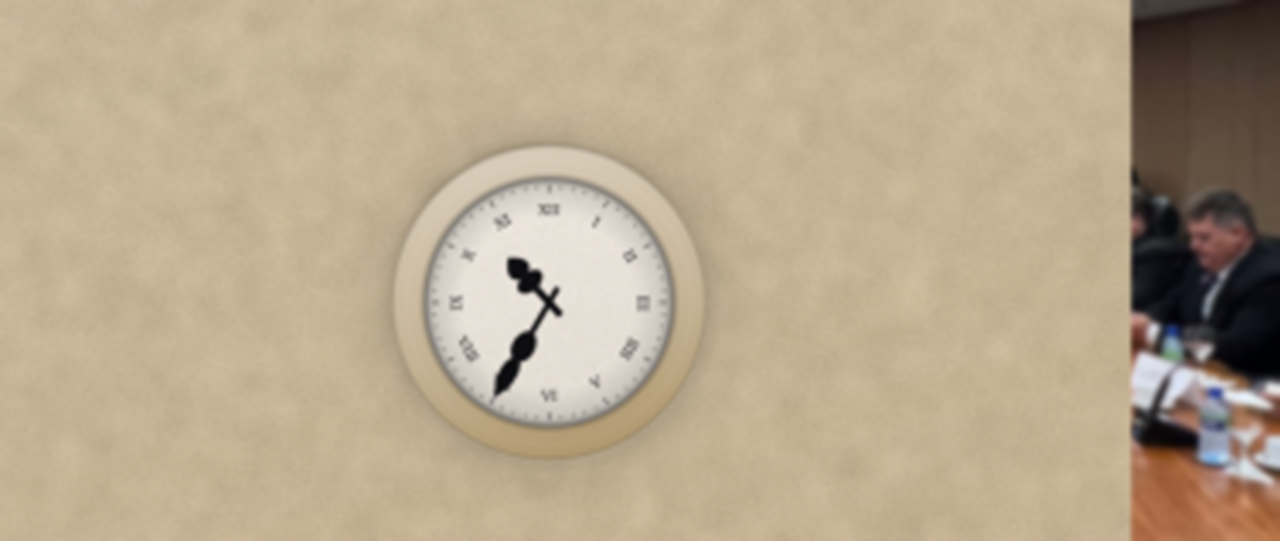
10:35
